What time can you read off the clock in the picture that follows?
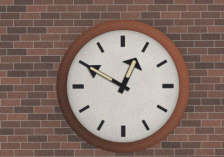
12:50
